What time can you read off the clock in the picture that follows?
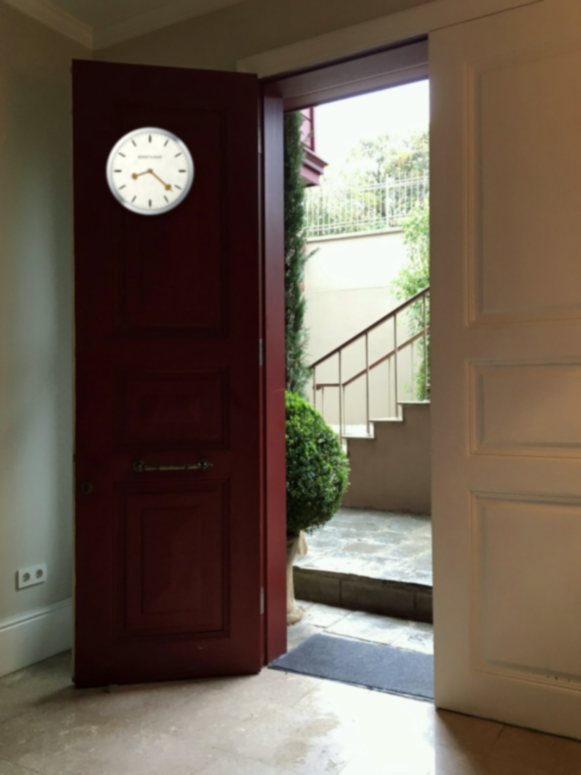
8:22
